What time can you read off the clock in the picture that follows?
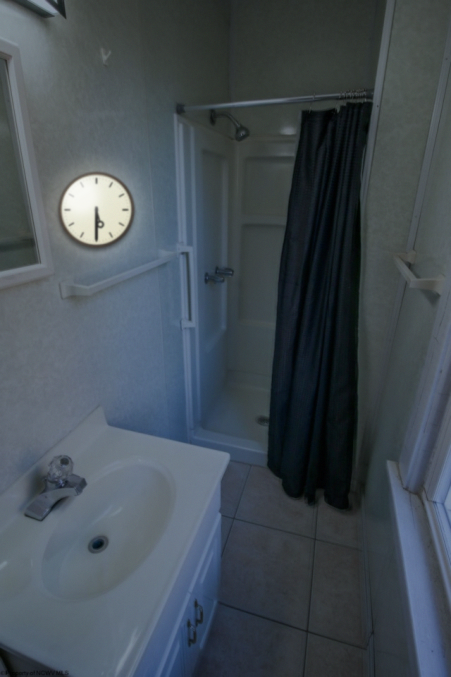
5:30
